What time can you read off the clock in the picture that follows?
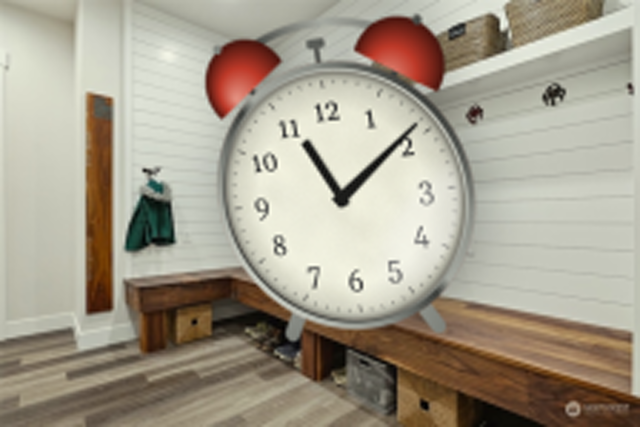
11:09
